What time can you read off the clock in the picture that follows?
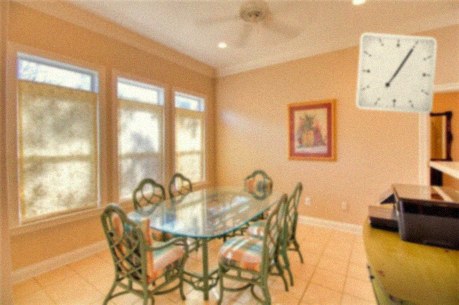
7:05
